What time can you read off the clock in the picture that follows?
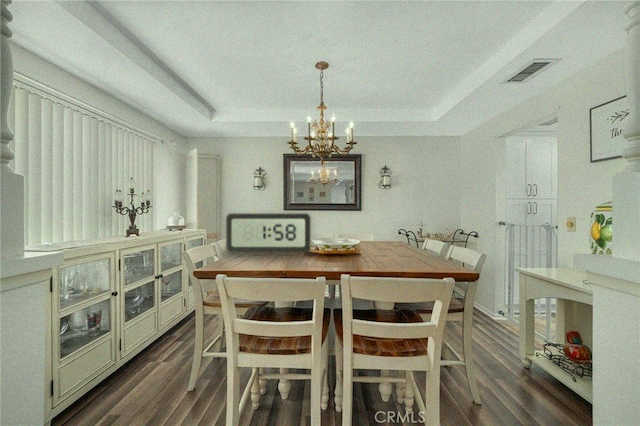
1:58
